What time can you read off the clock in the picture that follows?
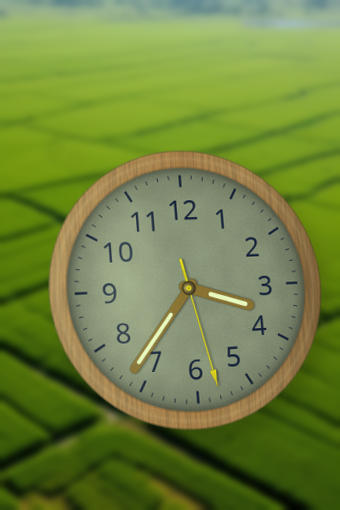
3:36:28
